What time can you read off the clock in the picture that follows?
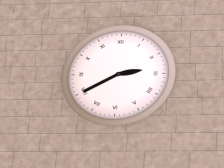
2:40
